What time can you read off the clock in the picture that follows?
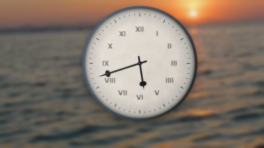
5:42
